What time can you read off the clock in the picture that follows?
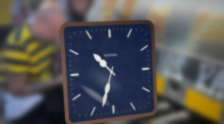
10:33
